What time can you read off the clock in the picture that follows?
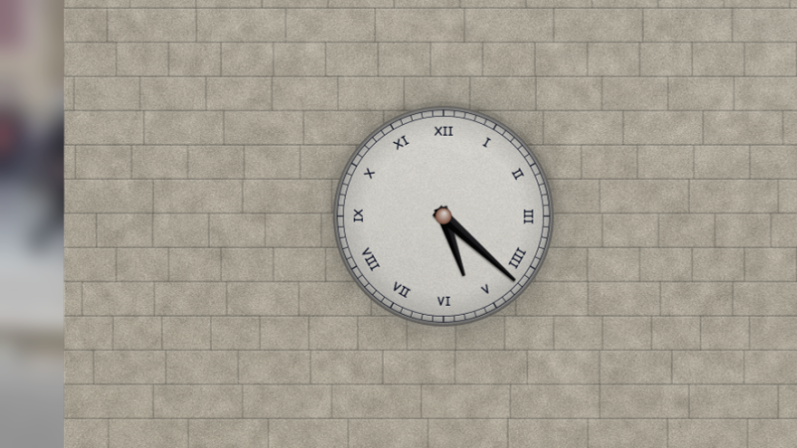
5:22
